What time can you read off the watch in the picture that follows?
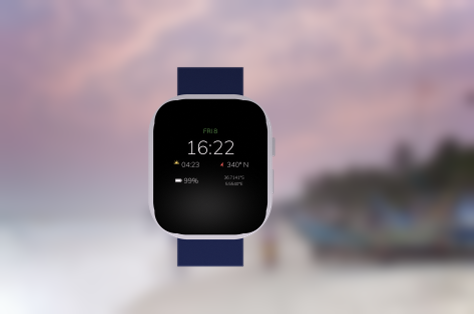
16:22
